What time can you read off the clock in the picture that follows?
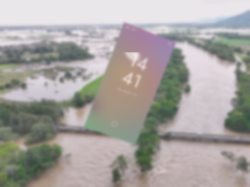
14:41
